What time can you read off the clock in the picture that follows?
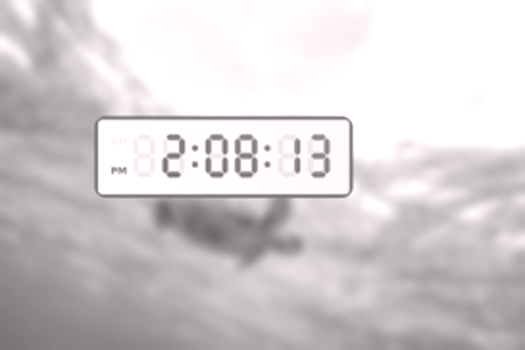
2:08:13
